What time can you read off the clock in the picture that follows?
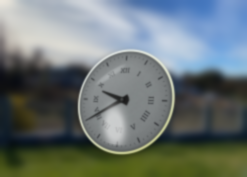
9:40
